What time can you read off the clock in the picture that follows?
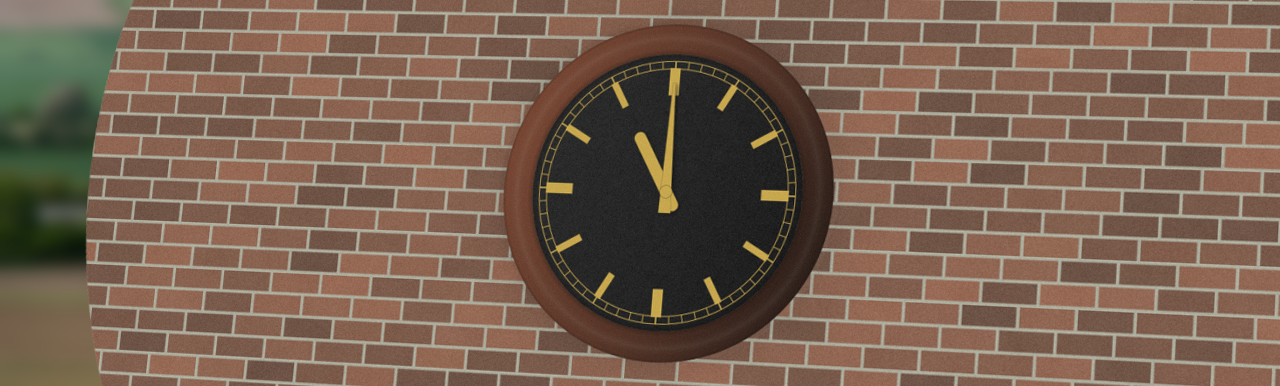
11:00
